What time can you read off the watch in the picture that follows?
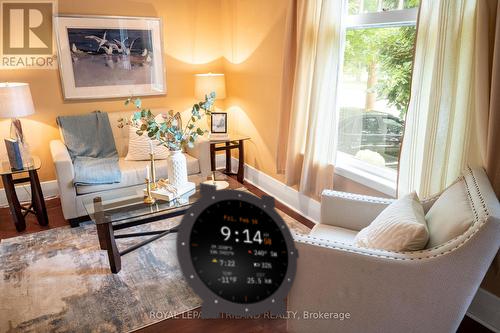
9:14
